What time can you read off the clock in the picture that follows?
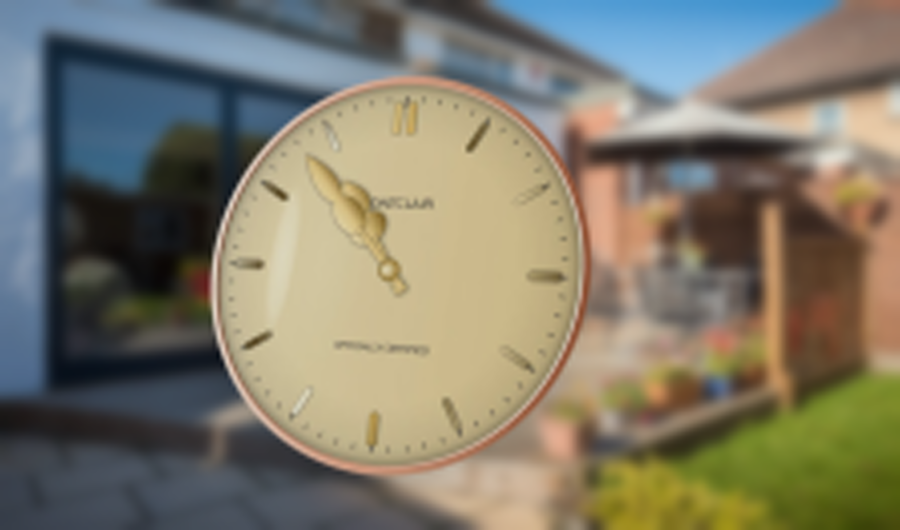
10:53
